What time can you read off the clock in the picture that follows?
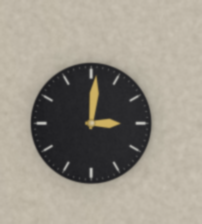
3:01
